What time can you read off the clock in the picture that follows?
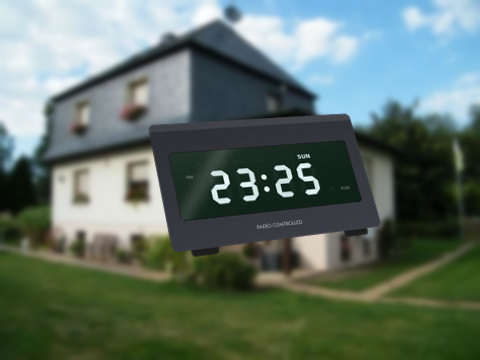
23:25
